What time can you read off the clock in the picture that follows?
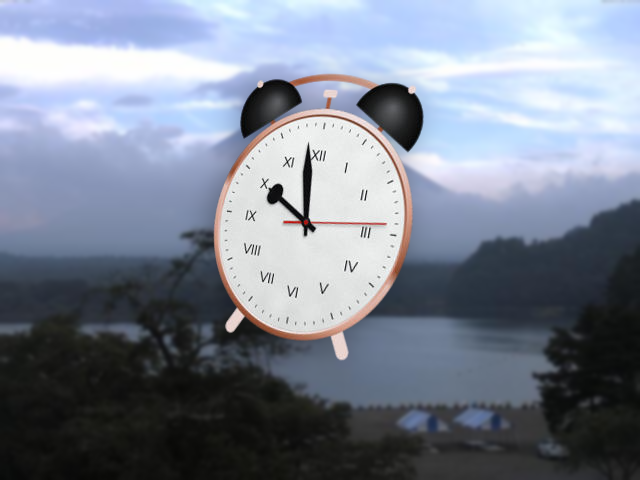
9:58:14
